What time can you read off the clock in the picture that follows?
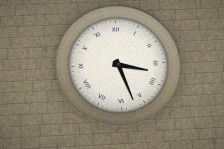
3:27
